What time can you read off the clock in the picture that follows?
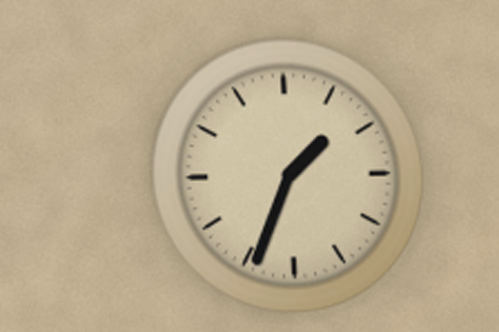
1:34
